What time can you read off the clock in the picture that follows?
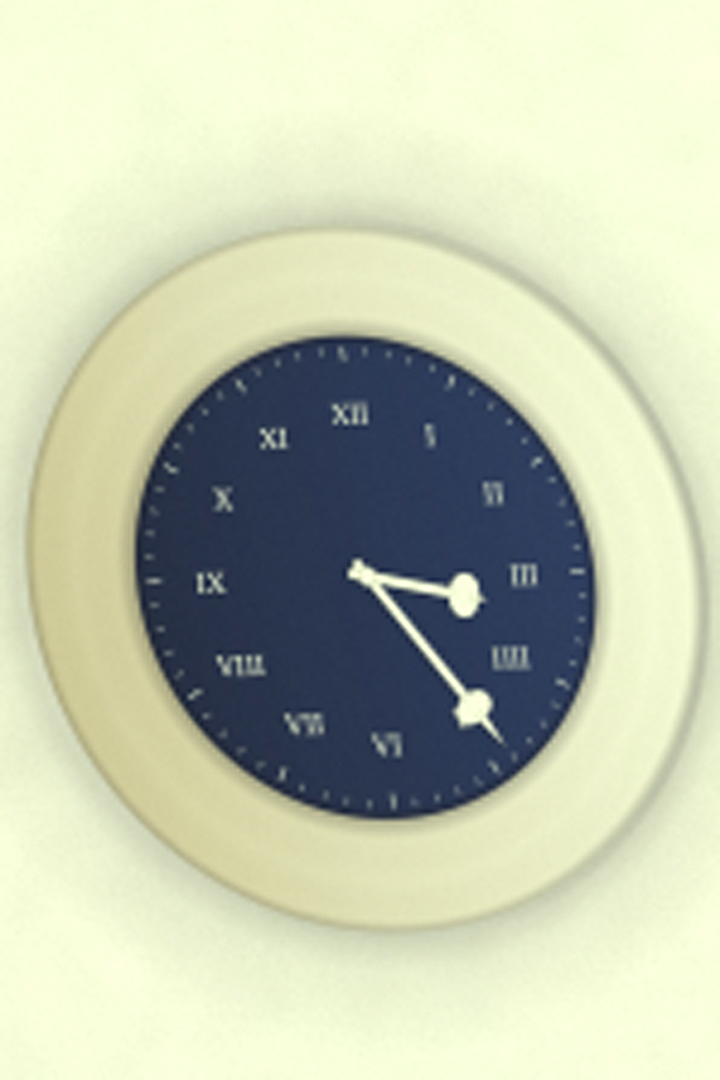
3:24
